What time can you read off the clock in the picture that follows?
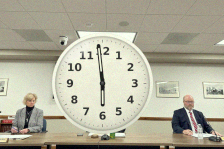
5:59
